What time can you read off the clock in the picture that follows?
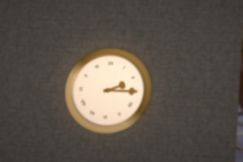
2:15
